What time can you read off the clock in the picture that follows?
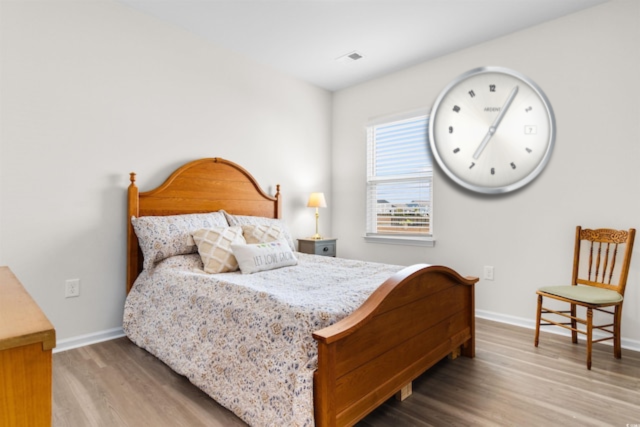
7:05
